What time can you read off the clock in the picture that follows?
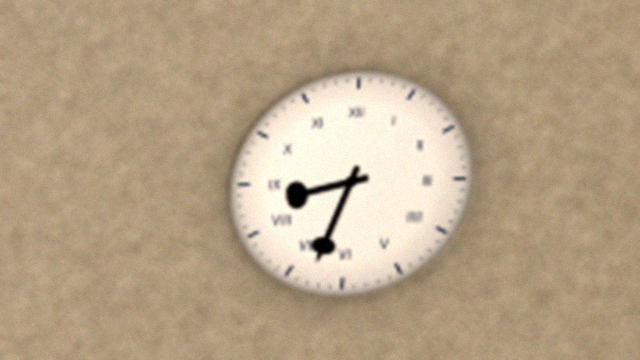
8:33
